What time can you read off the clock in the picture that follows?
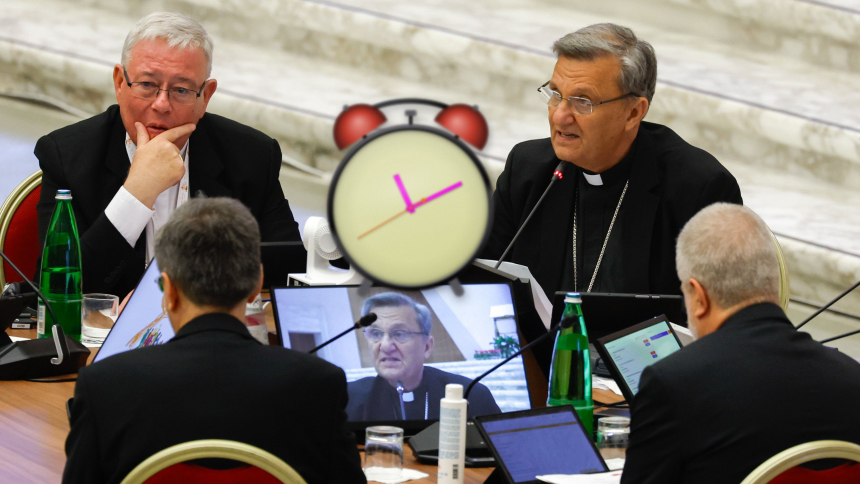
11:10:40
